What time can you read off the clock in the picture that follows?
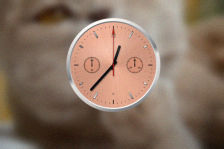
12:37
